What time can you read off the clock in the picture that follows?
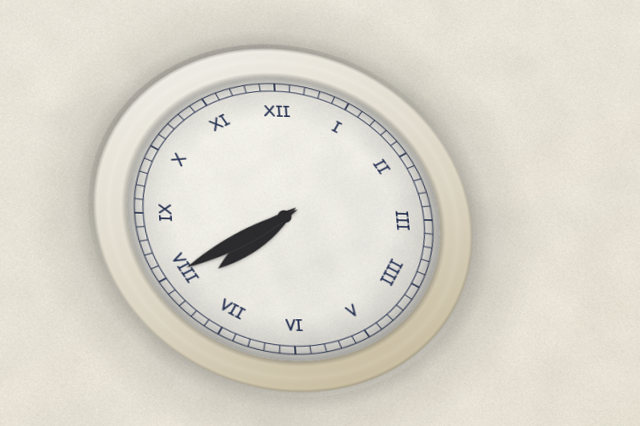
7:40
